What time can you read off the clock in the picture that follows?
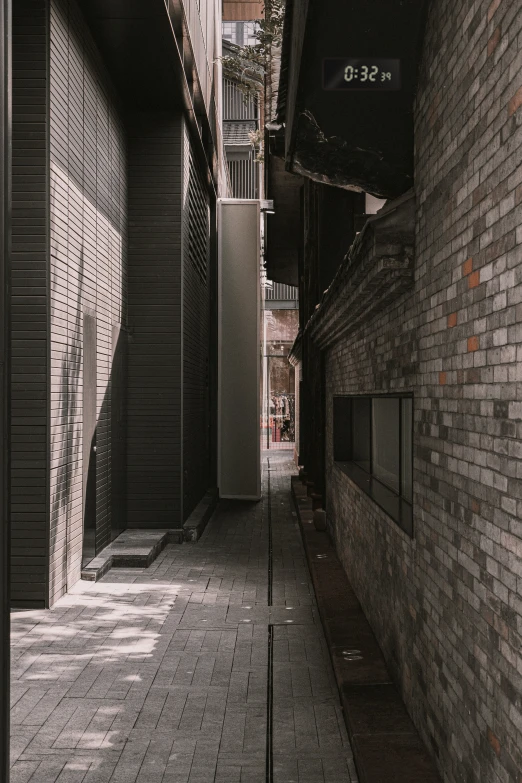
0:32
